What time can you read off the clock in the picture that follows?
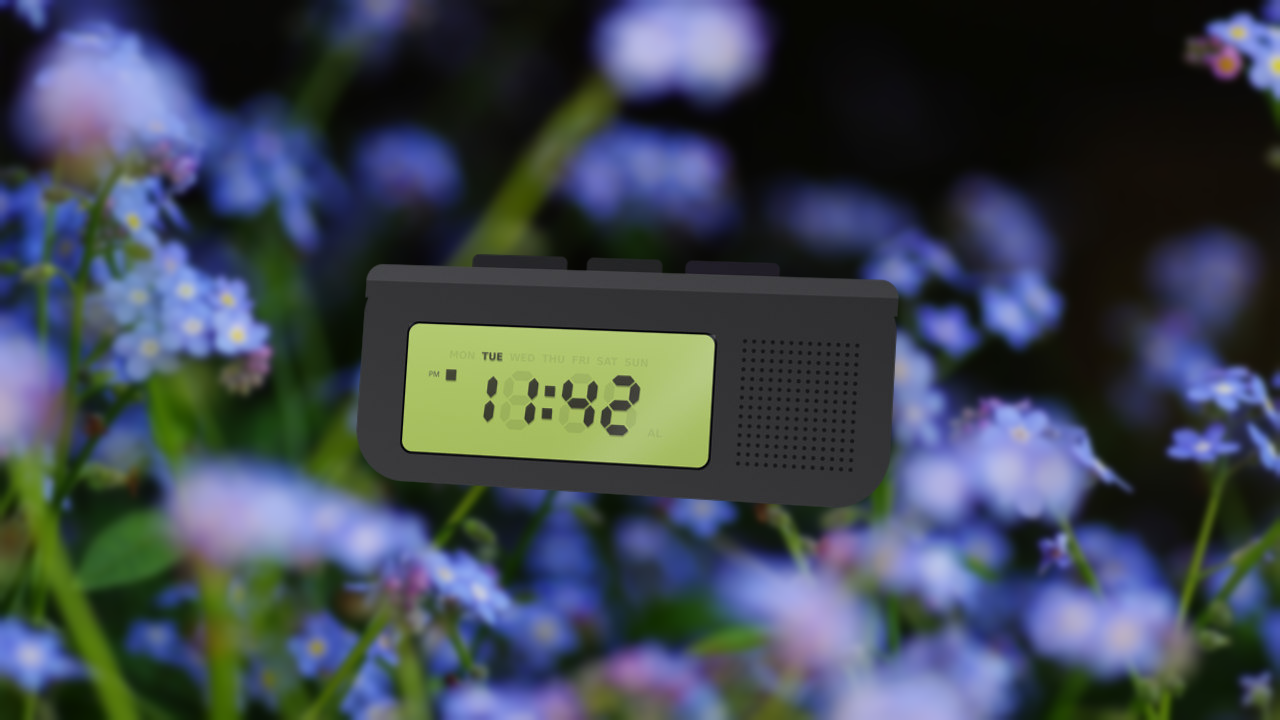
11:42
